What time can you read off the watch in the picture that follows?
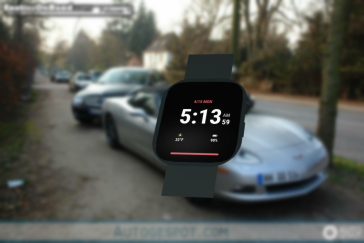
5:13:59
